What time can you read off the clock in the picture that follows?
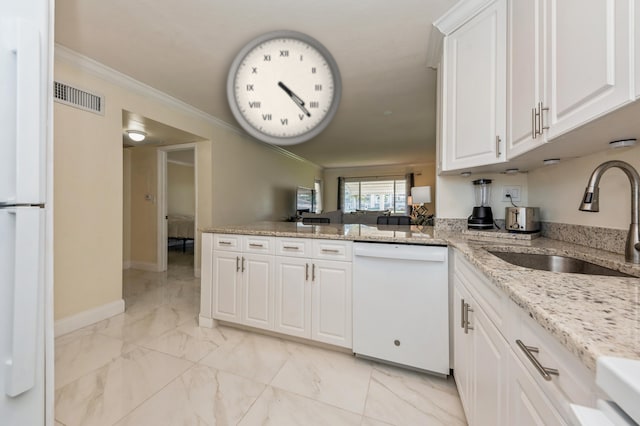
4:23
